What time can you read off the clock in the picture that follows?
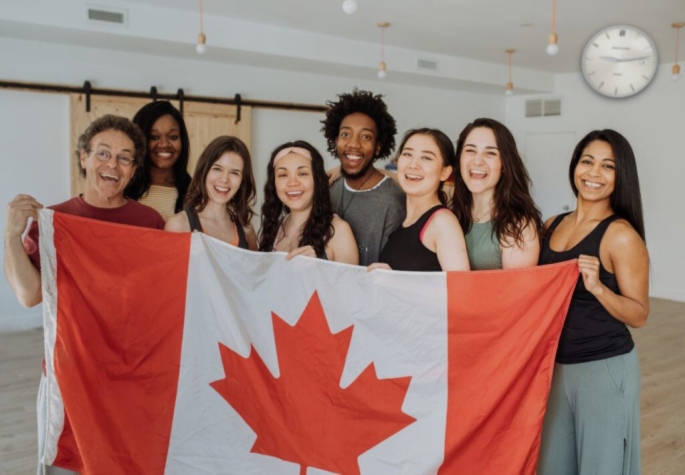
9:13
